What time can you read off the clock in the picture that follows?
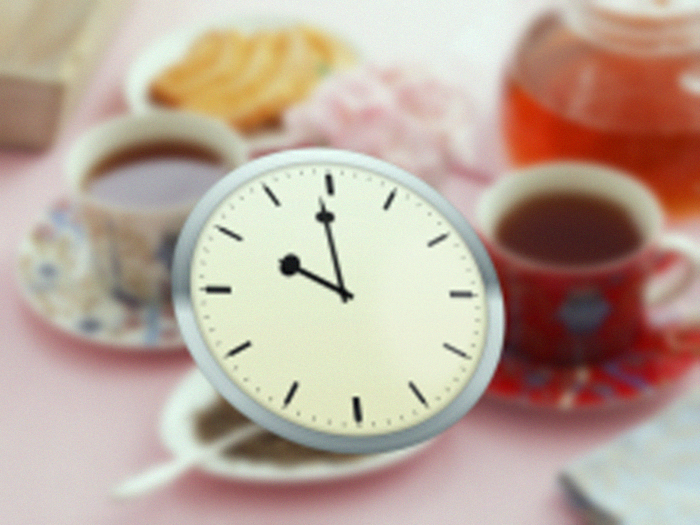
9:59
